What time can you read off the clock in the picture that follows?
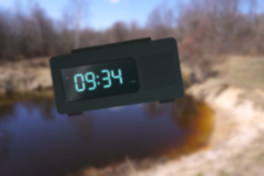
9:34
